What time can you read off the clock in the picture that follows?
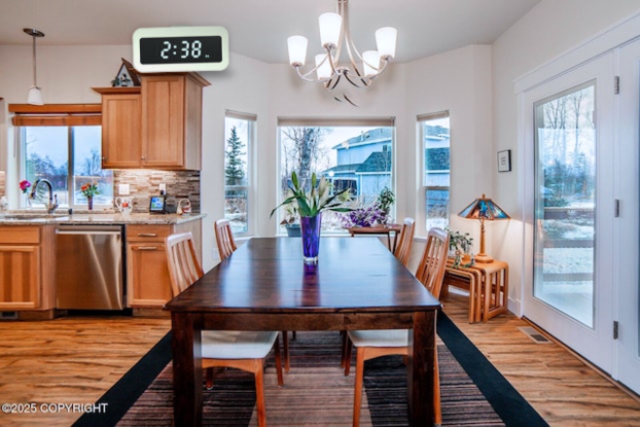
2:38
